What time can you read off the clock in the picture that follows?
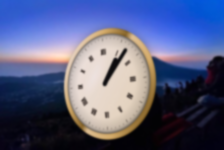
1:07
